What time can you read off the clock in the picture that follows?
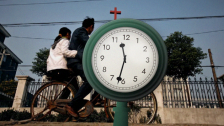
11:32
